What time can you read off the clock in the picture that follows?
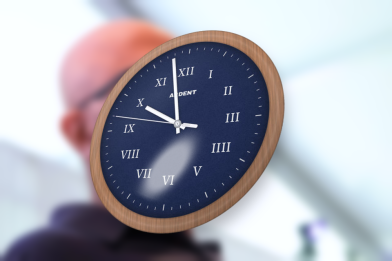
9:57:47
